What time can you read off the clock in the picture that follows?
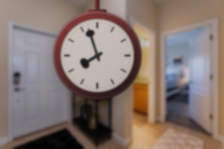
7:57
